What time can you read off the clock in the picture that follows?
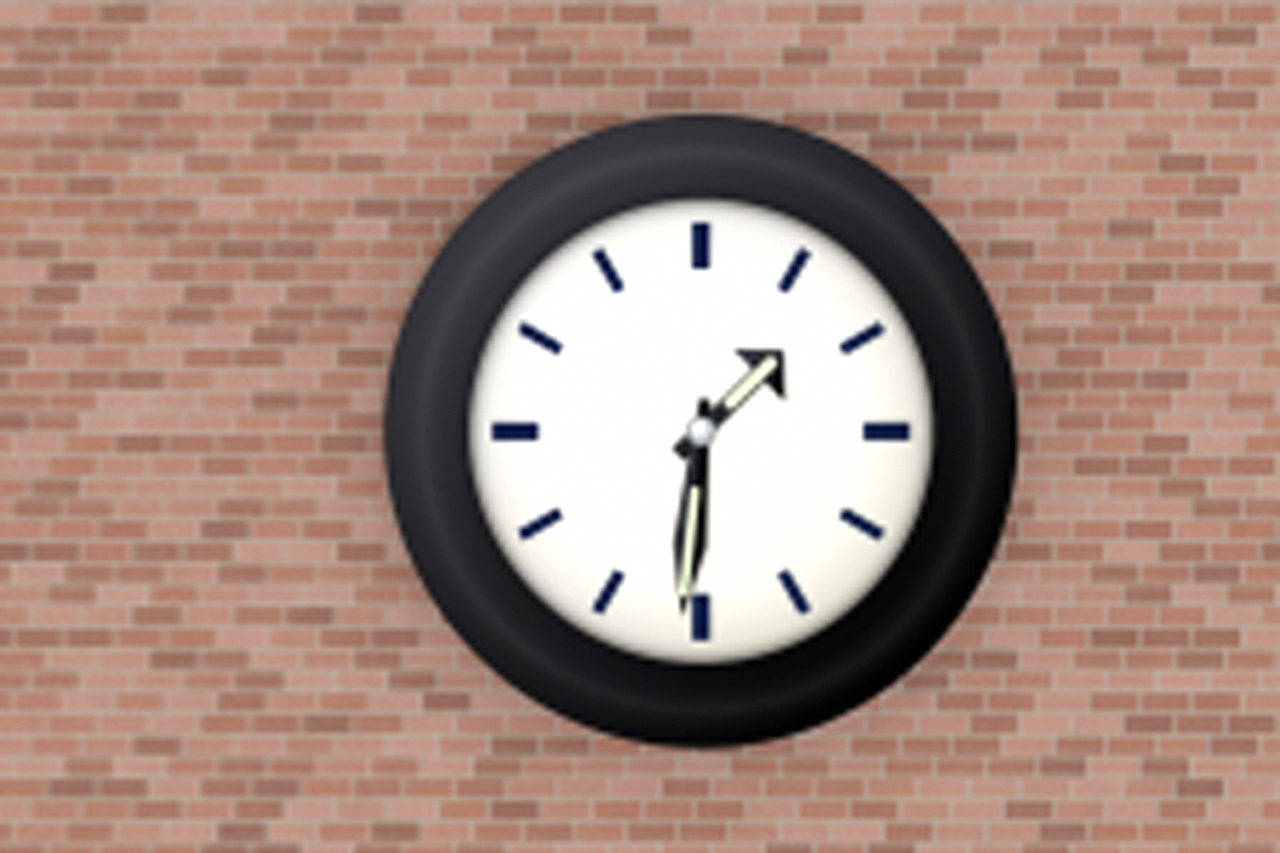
1:31
